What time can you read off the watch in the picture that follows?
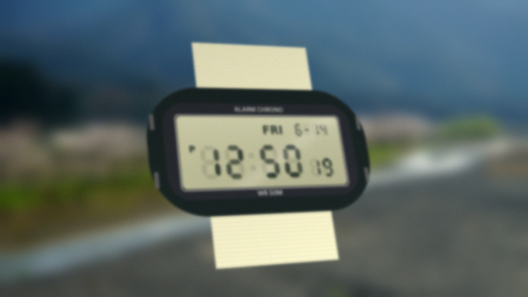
12:50:19
